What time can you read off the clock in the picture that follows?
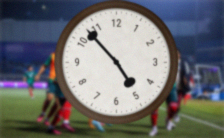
4:53
